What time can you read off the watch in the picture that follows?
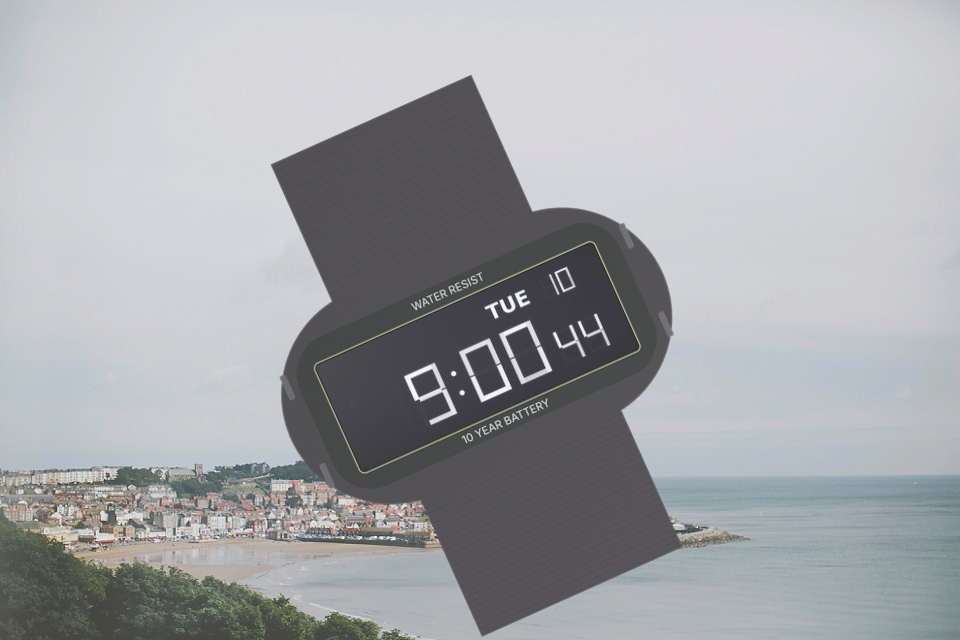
9:00:44
